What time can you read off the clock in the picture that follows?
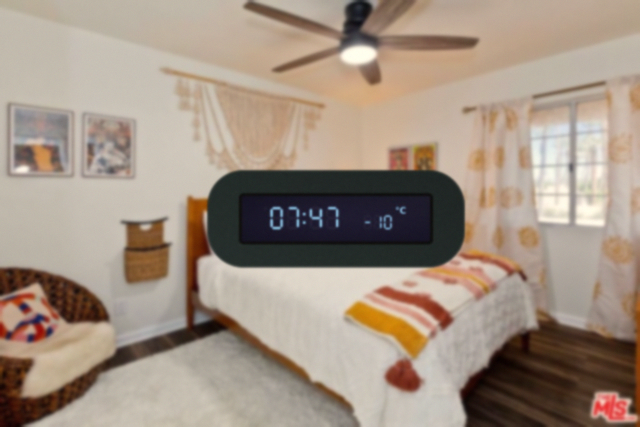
7:47
